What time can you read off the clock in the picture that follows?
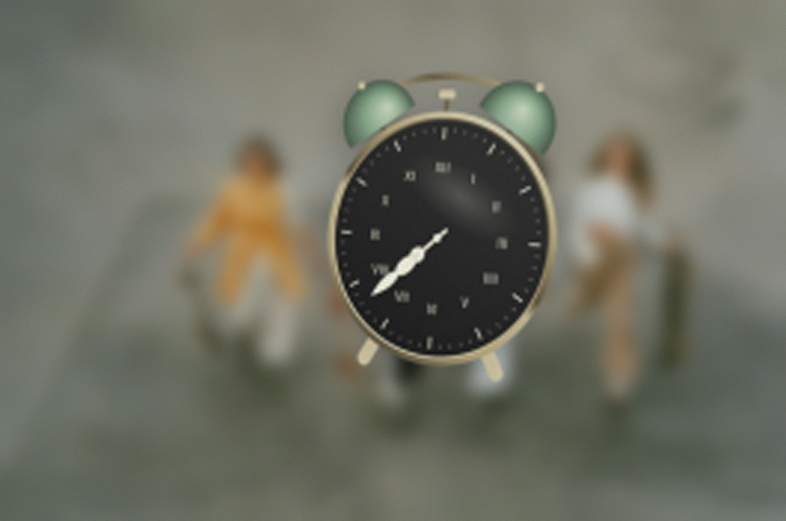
7:38
